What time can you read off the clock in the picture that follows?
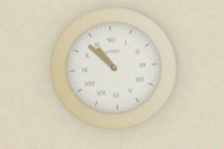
10:53
